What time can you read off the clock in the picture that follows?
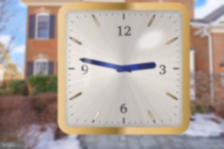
2:47
